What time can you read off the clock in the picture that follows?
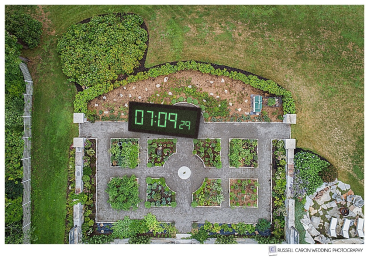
7:09:29
